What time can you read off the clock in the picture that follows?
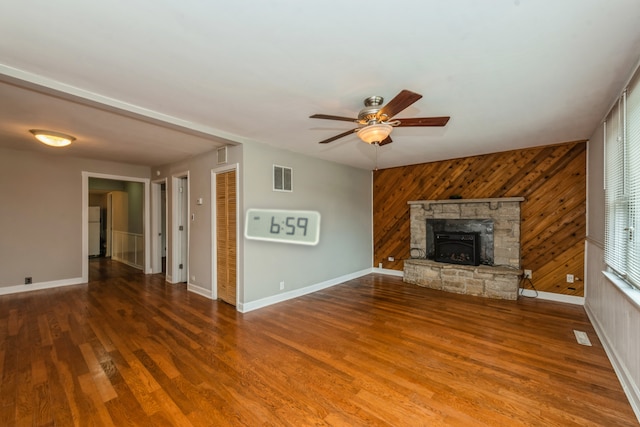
6:59
